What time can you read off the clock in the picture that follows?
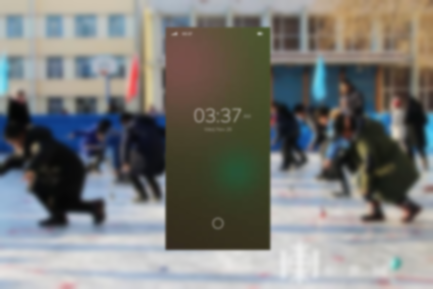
3:37
